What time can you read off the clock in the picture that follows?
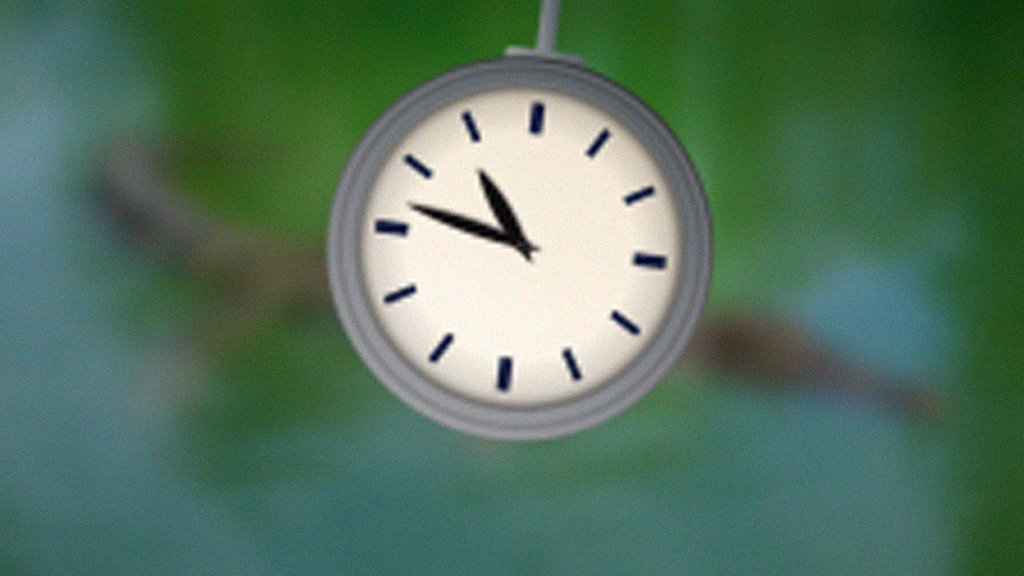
10:47
